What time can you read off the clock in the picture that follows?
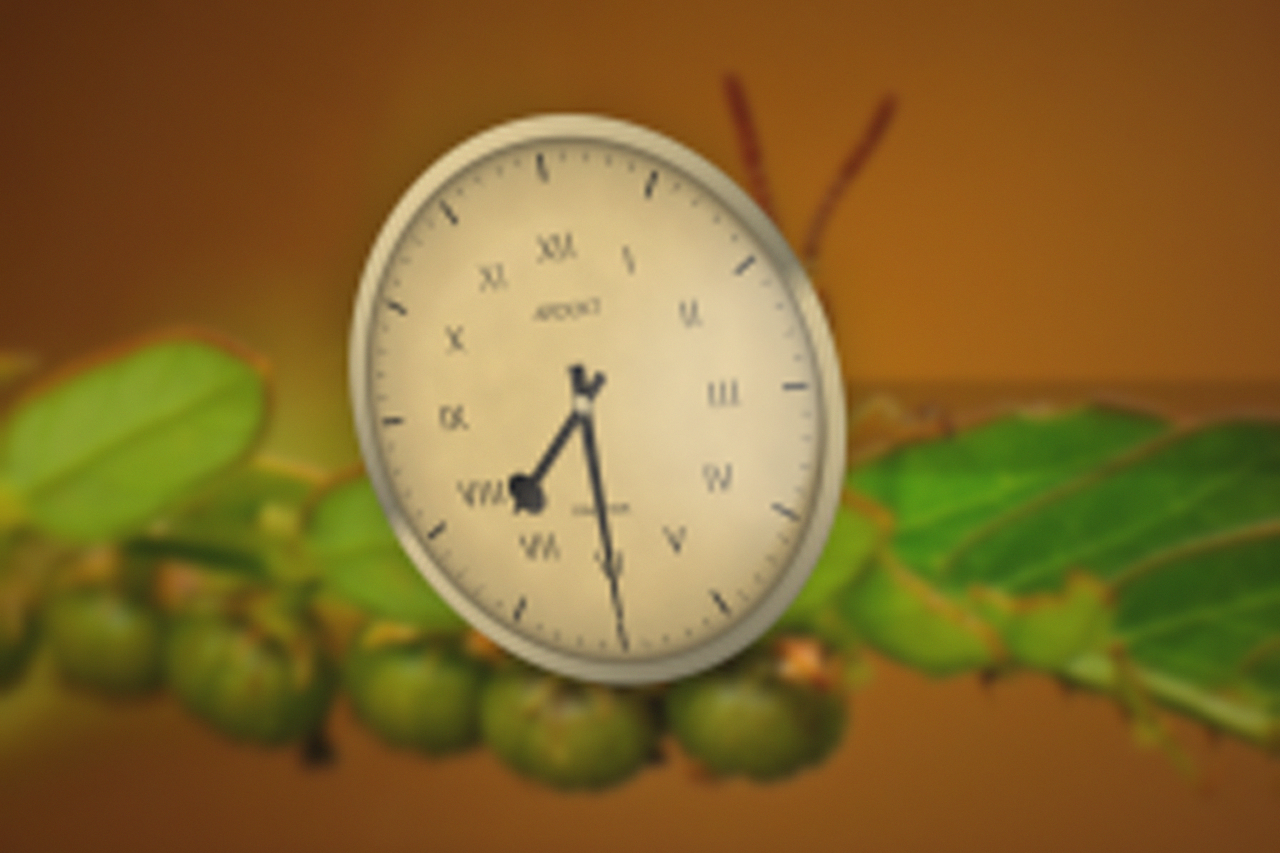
7:30
